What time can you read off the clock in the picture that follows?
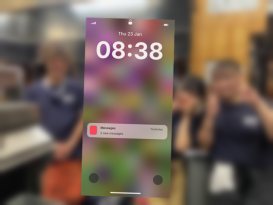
8:38
